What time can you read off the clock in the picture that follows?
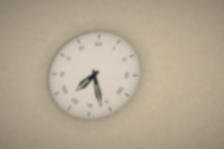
7:27
